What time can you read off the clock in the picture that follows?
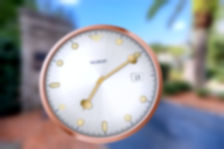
7:10
